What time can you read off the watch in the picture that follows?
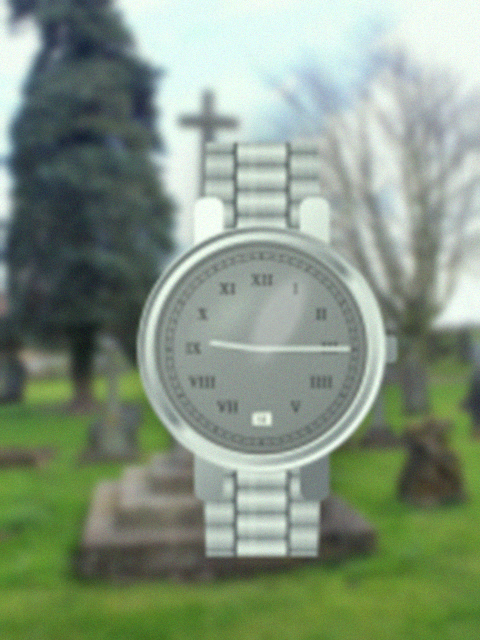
9:15
